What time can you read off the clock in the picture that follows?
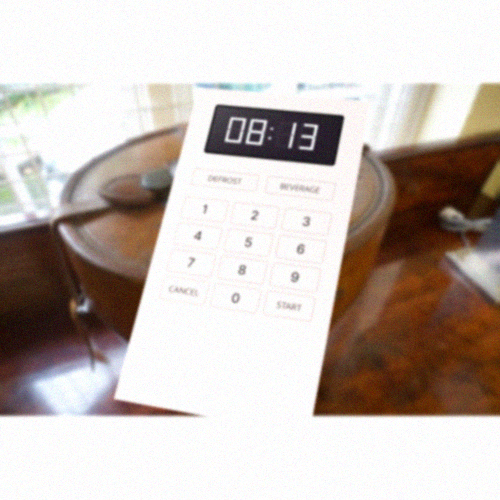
8:13
